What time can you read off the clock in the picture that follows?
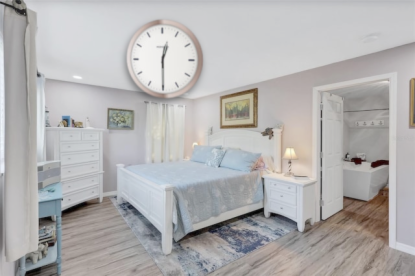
12:30
